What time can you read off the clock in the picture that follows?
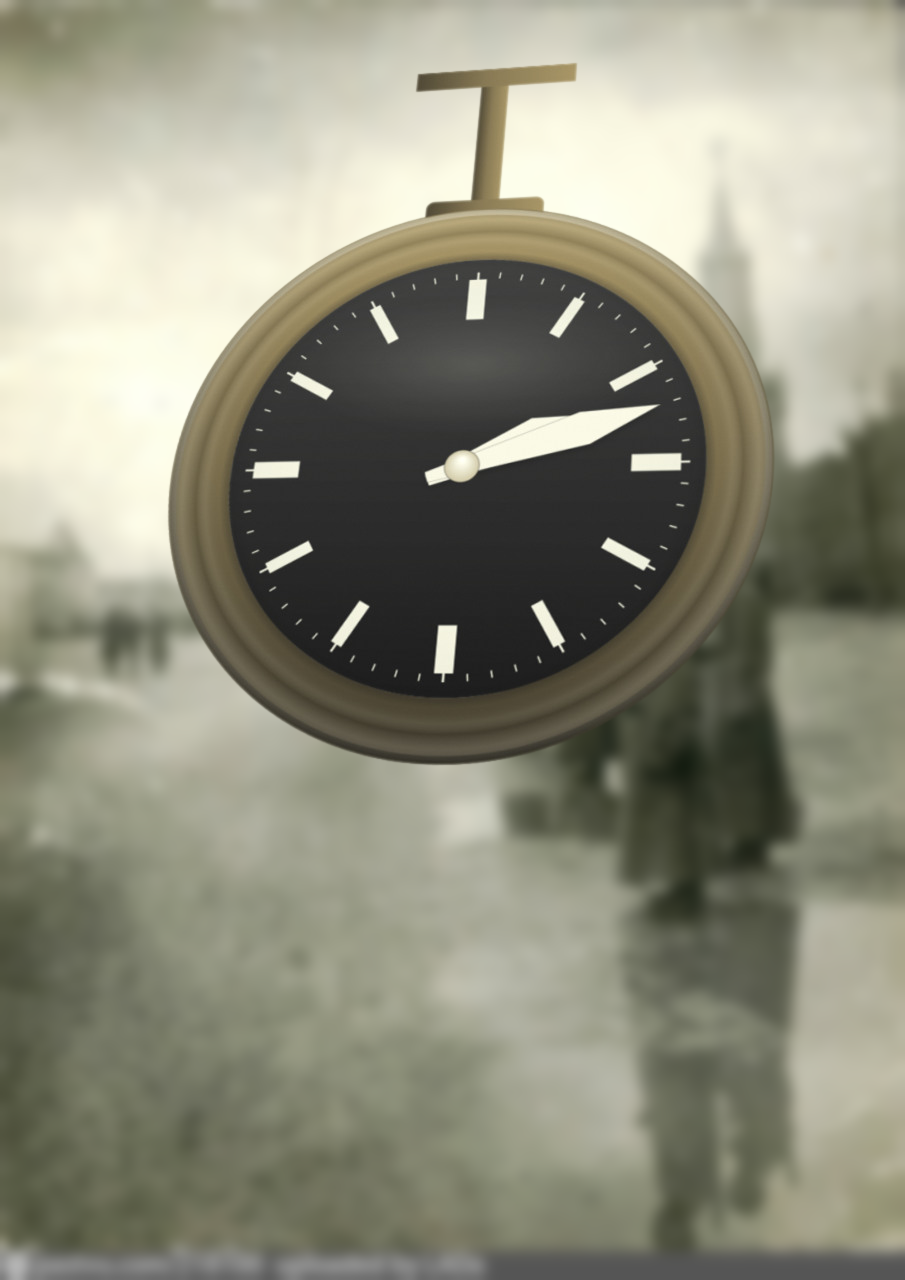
2:12
